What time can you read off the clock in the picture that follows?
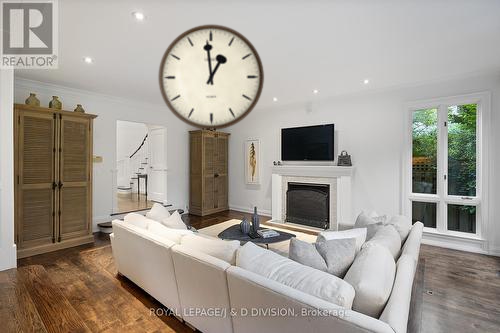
12:59
